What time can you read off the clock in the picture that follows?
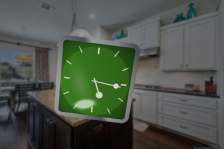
5:16
